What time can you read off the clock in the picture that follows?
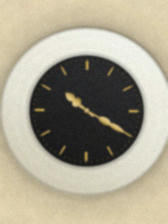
10:20
